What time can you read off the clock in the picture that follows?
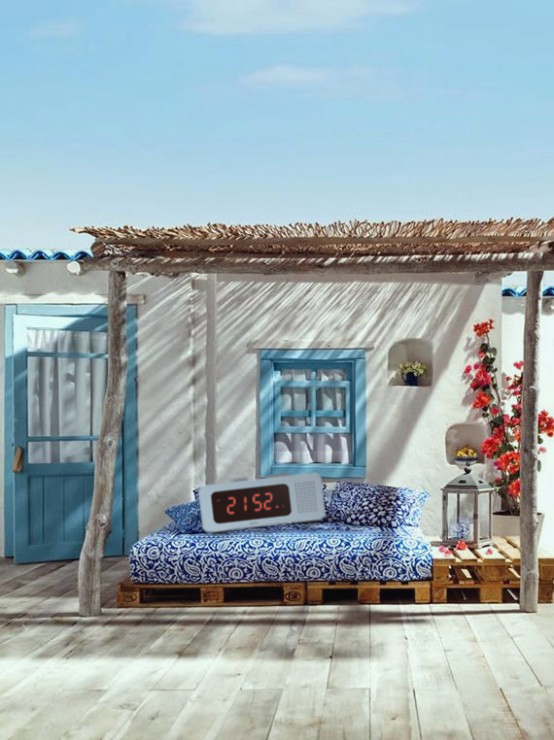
21:52
